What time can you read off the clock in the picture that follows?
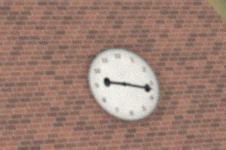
9:17
